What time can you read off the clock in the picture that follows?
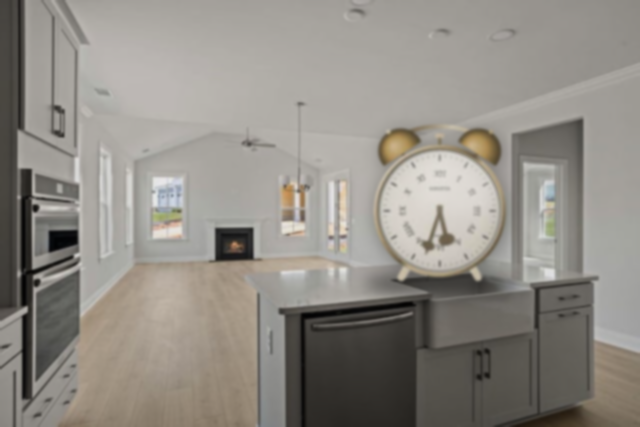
5:33
